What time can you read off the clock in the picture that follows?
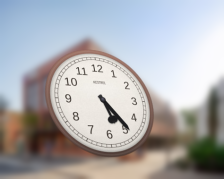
5:24
